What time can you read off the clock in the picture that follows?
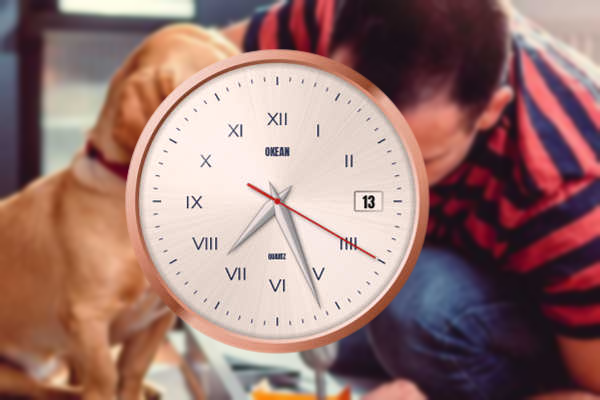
7:26:20
